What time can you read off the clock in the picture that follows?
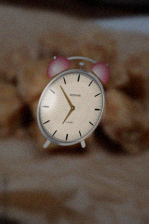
6:53
